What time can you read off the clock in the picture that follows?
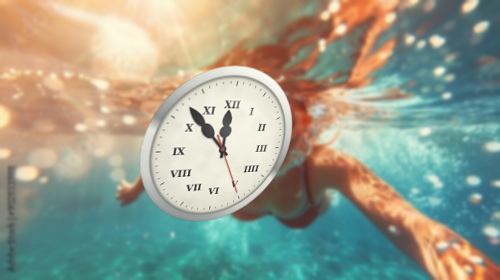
11:52:25
